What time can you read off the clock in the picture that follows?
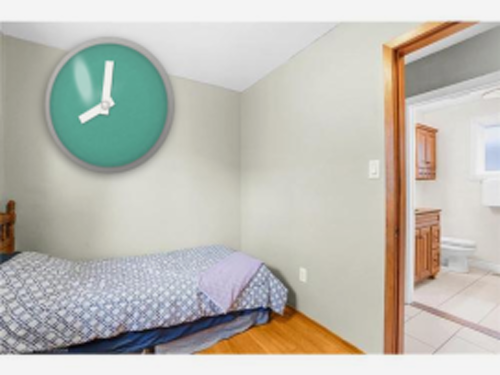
8:01
